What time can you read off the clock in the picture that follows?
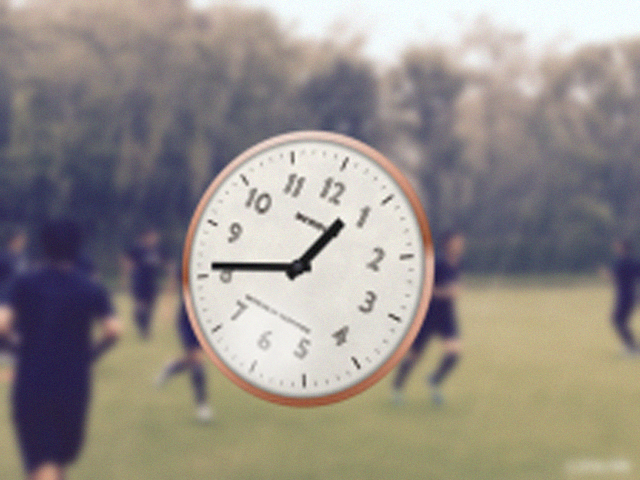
12:41
